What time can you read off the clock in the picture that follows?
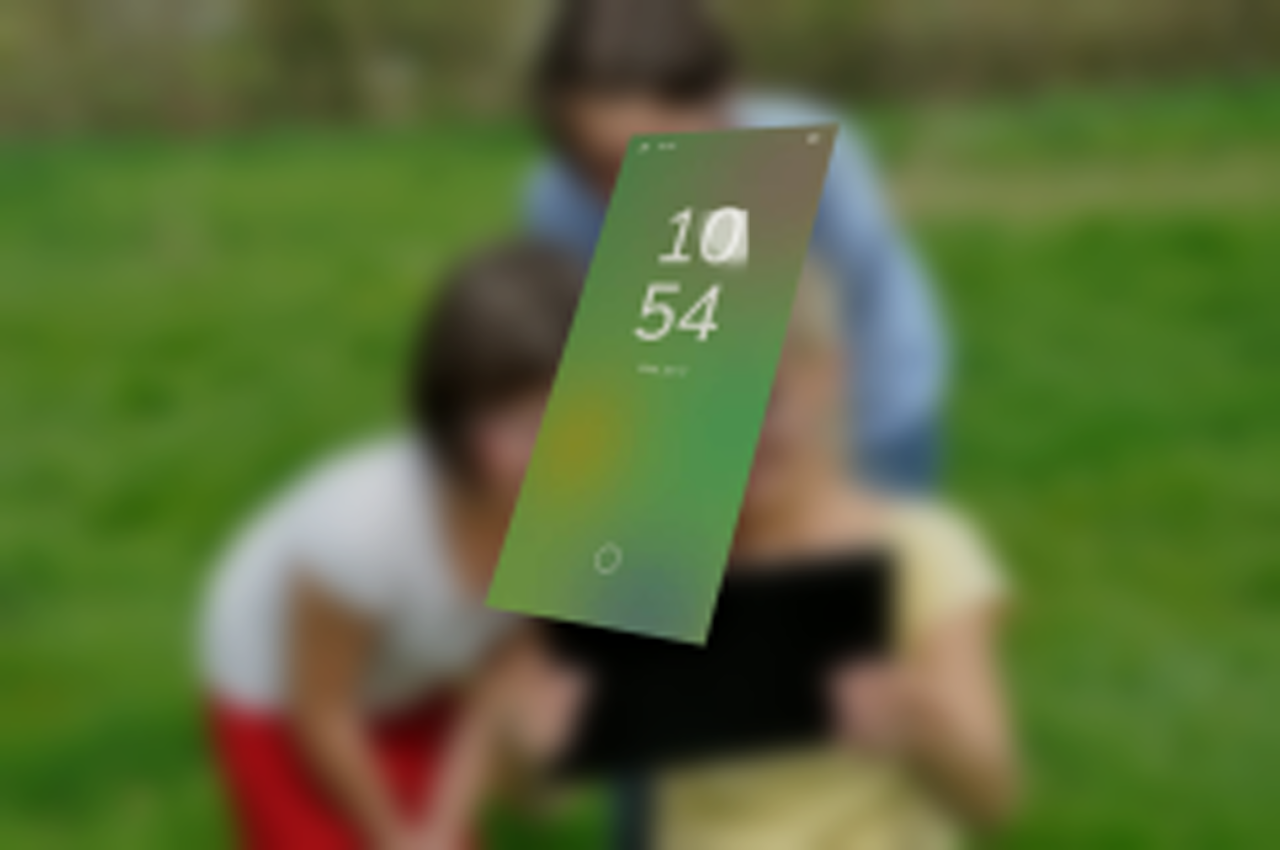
10:54
